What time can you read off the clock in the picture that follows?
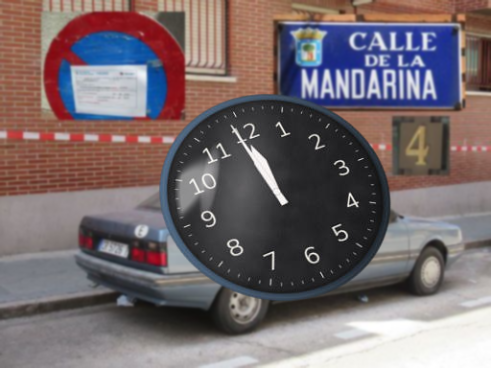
11:59
